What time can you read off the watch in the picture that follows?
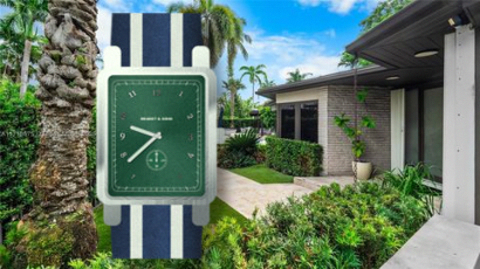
9:38
